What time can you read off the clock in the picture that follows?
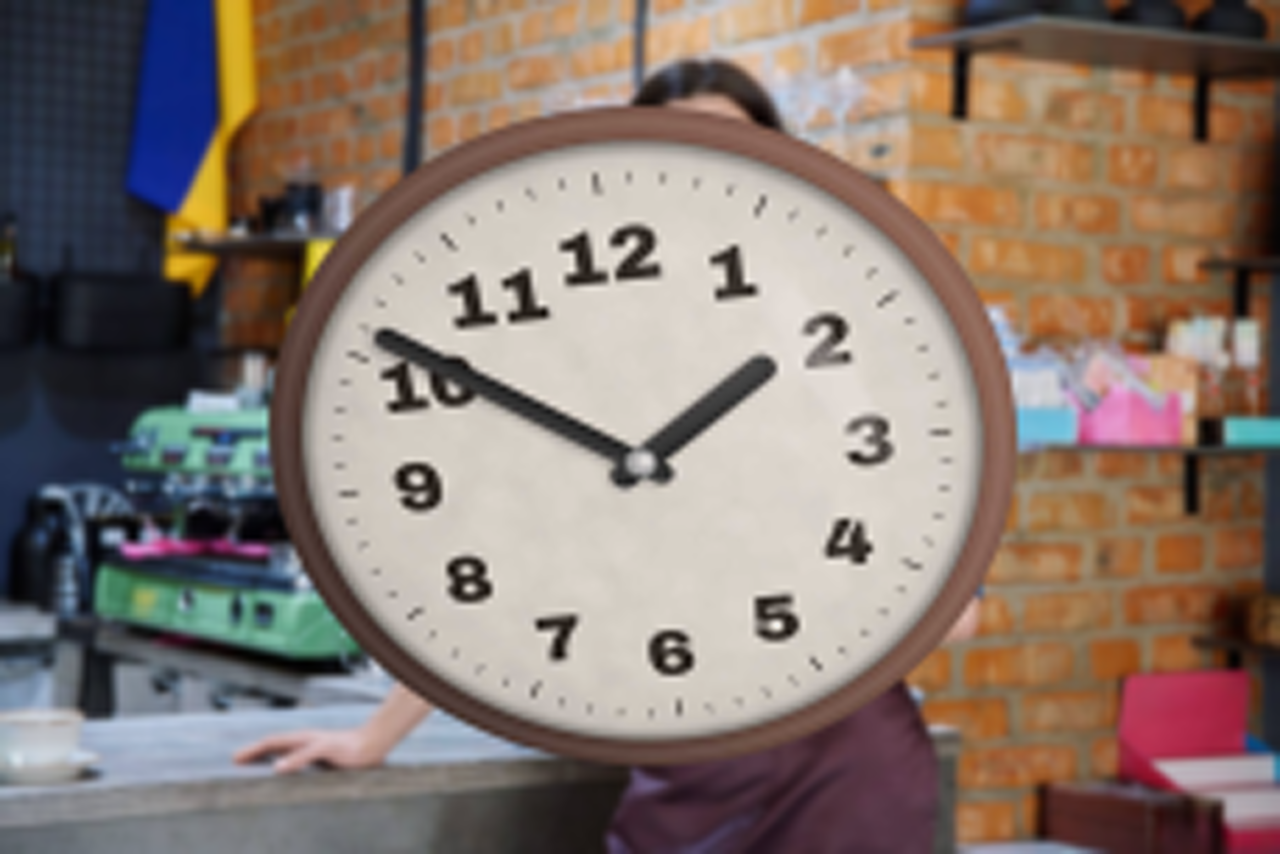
1:51
